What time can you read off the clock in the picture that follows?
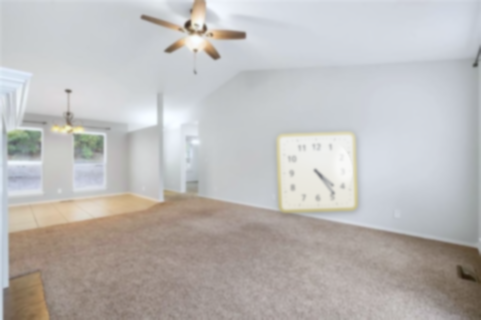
4:24
